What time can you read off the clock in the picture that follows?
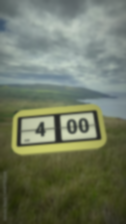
4:00
